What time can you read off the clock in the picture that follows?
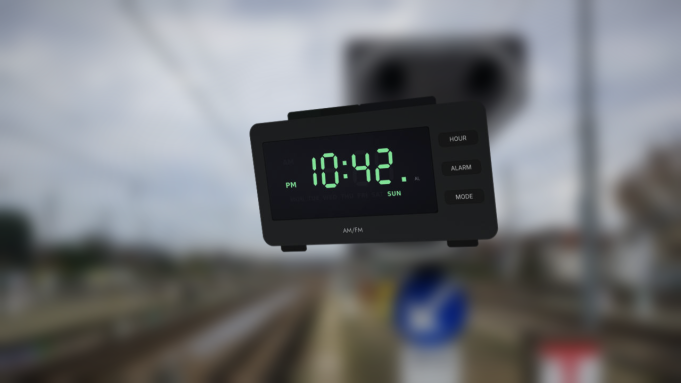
10:42
